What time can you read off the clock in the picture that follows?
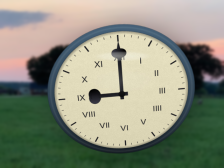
9:00
